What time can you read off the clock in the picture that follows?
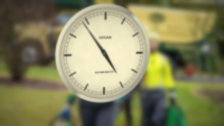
4:54
